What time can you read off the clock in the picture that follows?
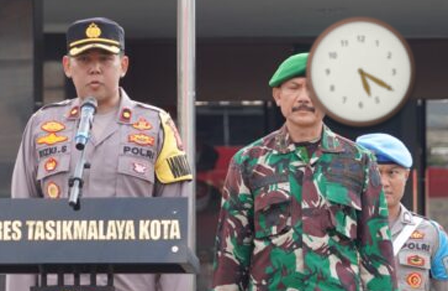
5:20
